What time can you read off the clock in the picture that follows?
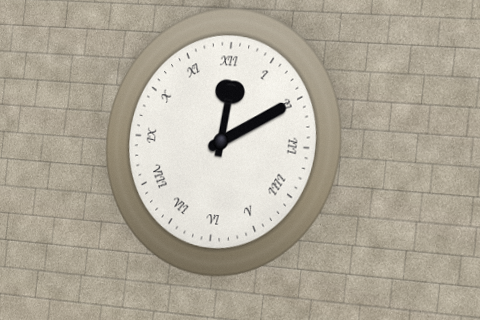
12:10
